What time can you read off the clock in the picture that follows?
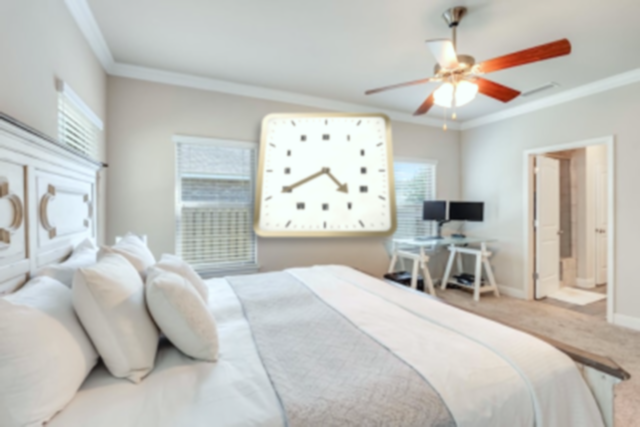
4:40
